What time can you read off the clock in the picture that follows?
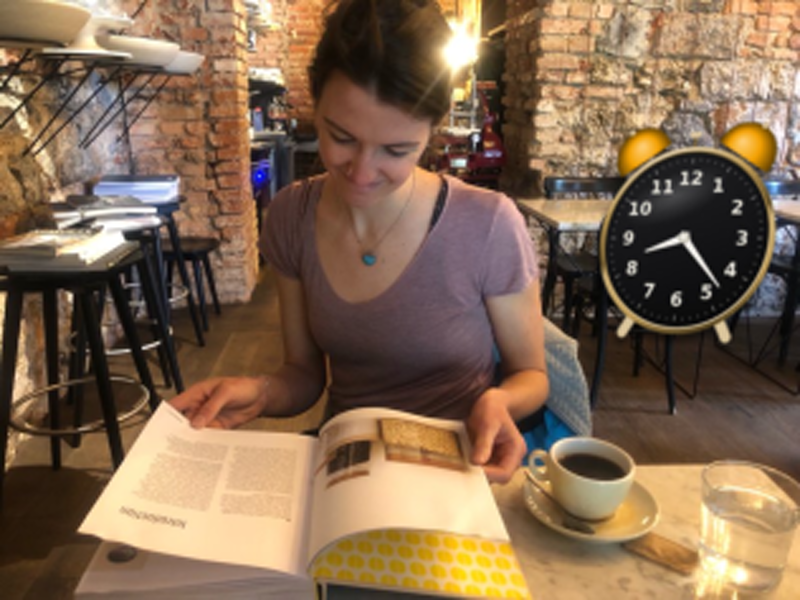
8:23
